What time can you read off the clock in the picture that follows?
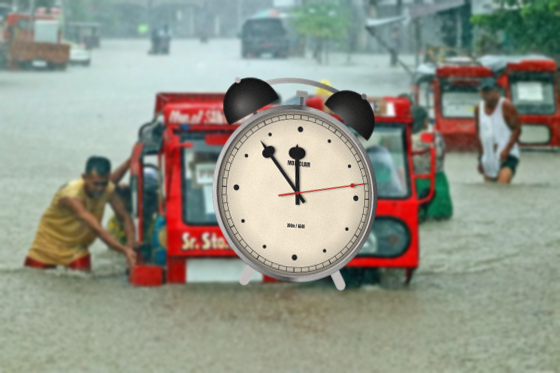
11:53:13
